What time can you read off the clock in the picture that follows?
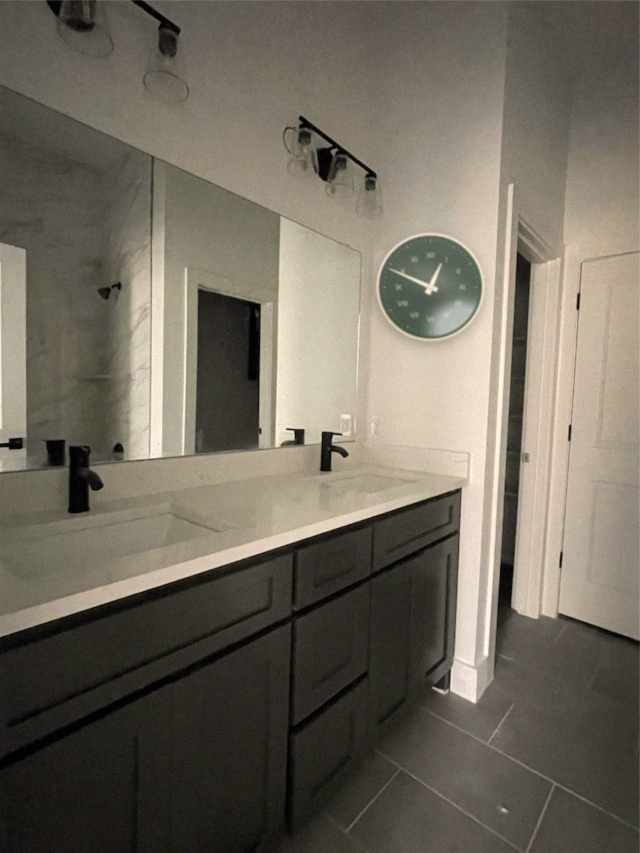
12:49
